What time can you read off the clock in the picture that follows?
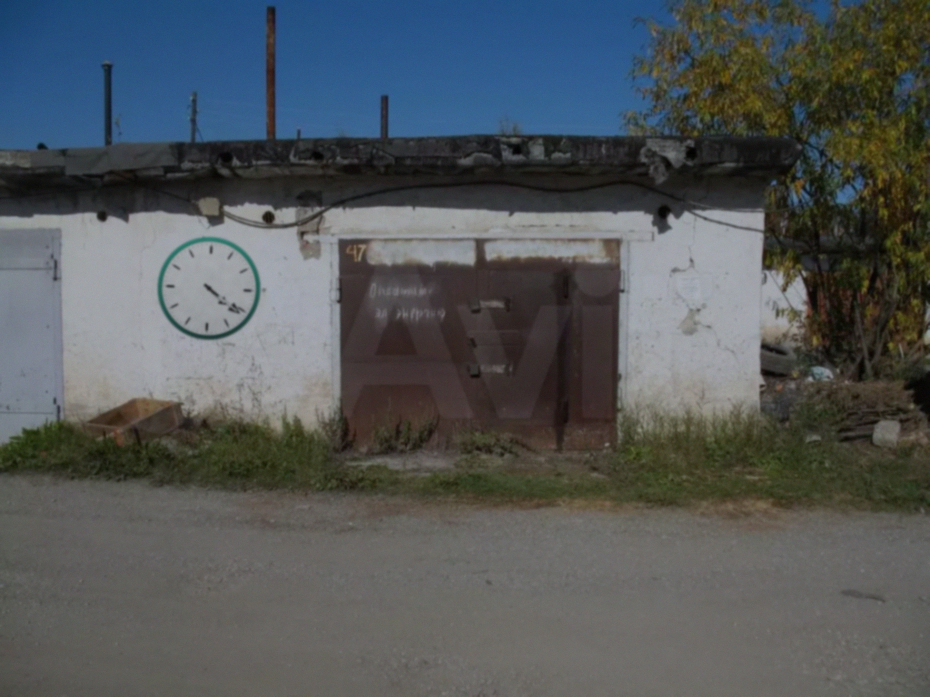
4:21
